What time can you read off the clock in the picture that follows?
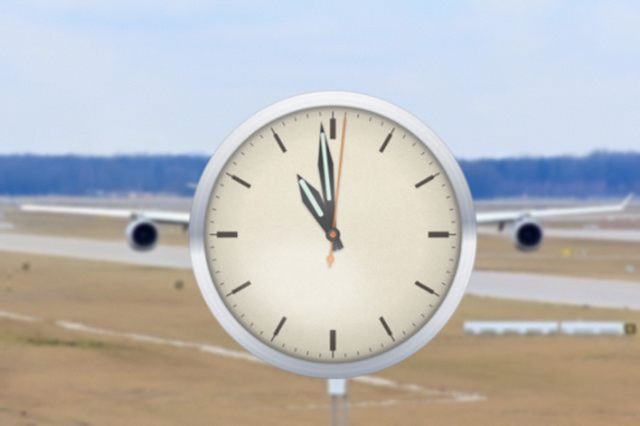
10:59:01
